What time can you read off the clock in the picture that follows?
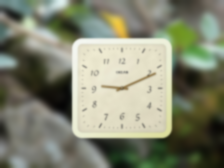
9:11
